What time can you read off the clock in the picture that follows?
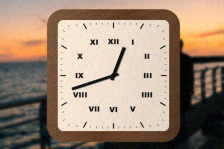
12:42
